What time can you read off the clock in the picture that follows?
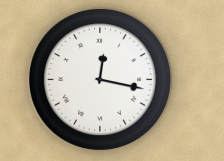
12:17
